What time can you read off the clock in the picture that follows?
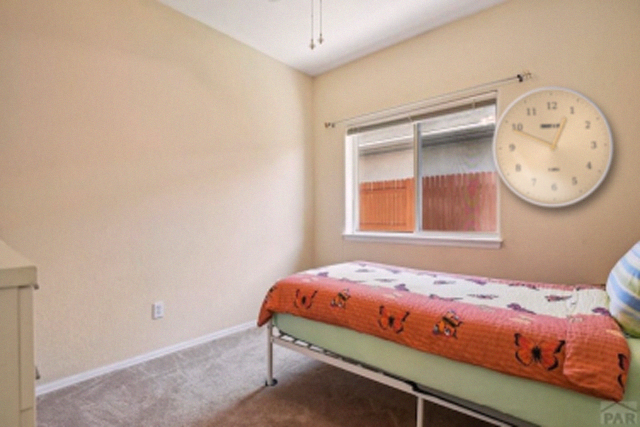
12:49
